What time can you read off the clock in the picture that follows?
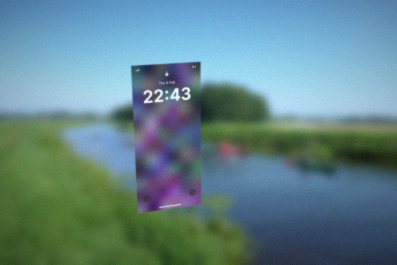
22:43
